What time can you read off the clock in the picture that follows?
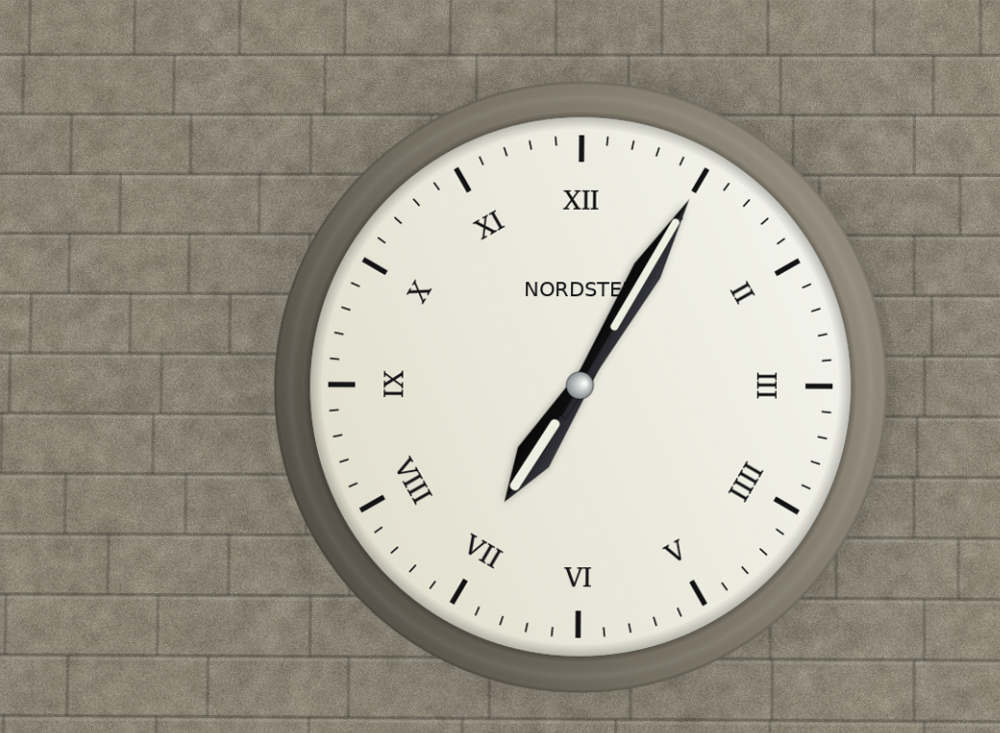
7:05
